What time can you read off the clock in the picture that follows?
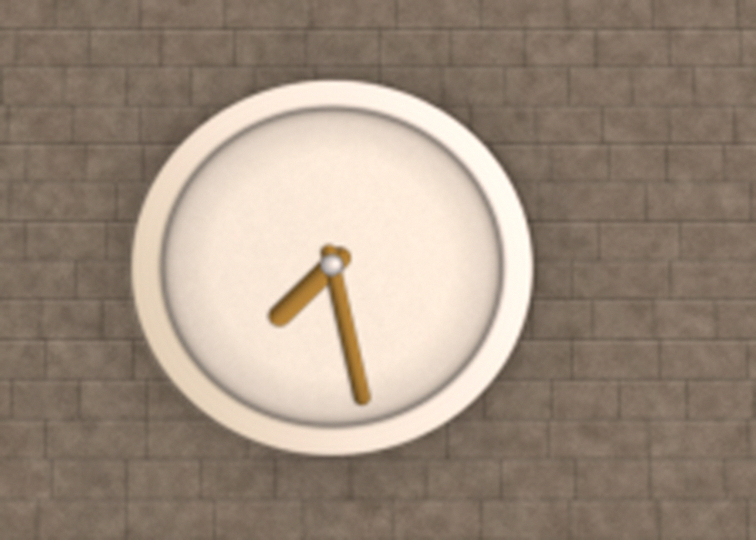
7:28
